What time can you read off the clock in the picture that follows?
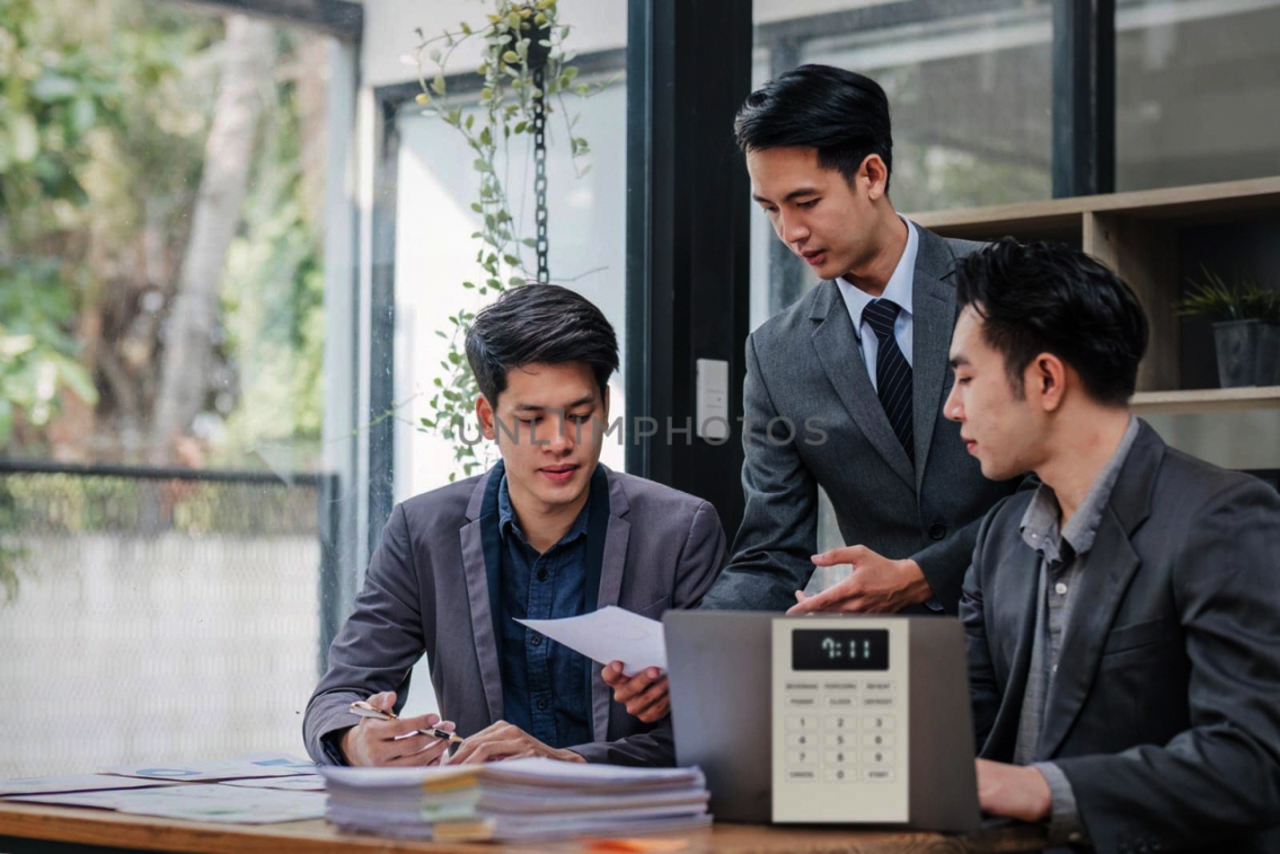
7:11
